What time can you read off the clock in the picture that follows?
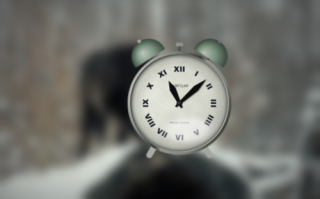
11:08
